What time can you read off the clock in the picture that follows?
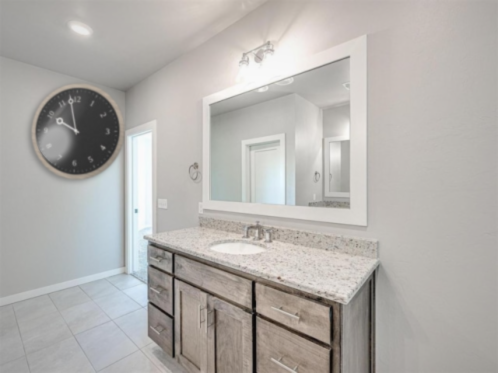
9:58
